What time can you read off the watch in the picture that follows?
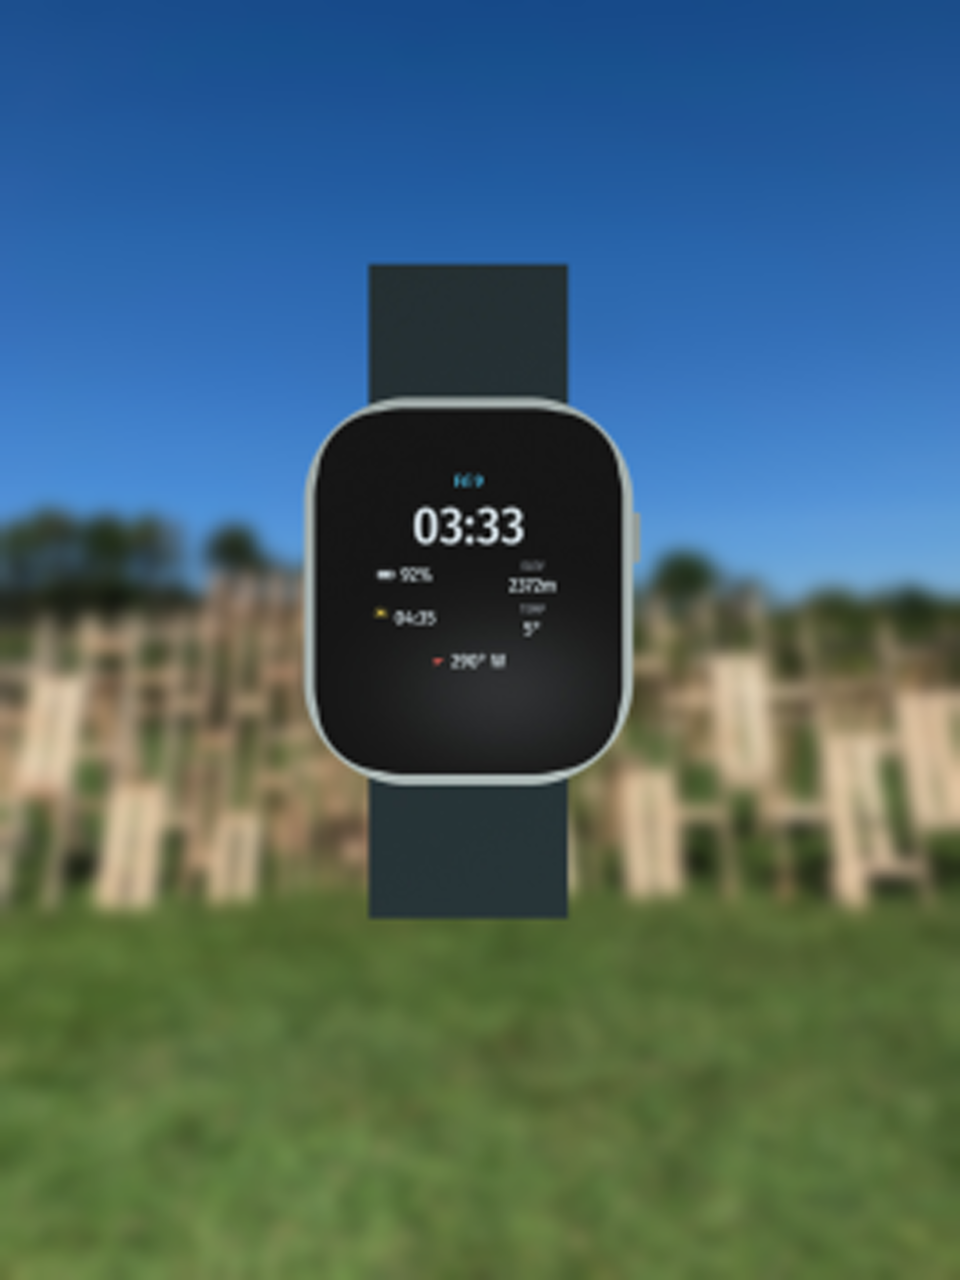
3:33
